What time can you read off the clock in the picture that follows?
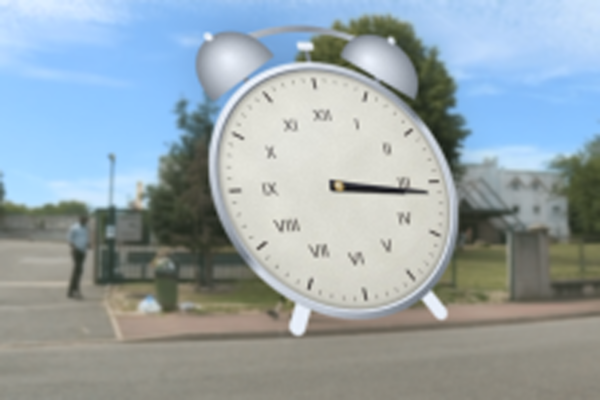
3:16
